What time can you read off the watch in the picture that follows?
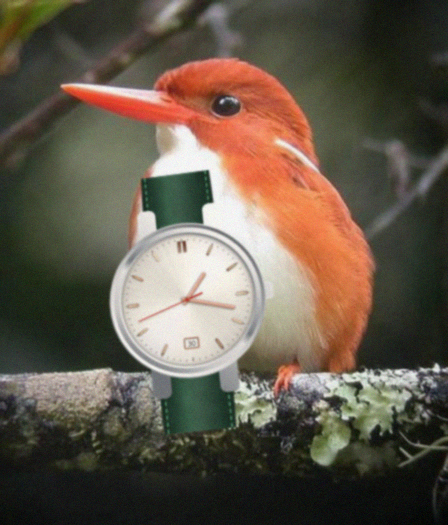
1:17:42
